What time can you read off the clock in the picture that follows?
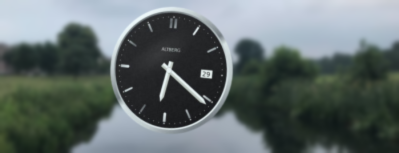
6:21
